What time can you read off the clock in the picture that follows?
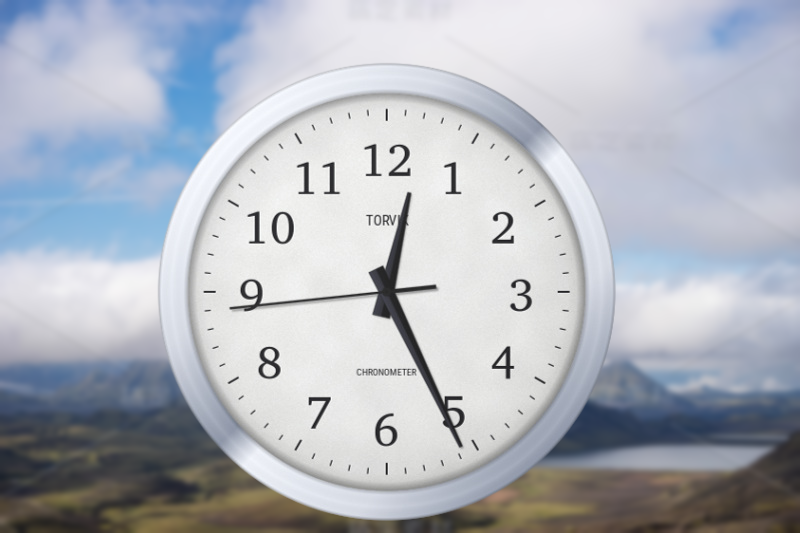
12:25:44
